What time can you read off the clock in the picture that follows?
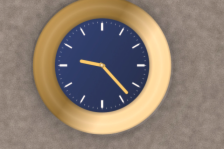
9:23
